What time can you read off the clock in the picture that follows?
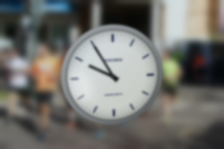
9:55
